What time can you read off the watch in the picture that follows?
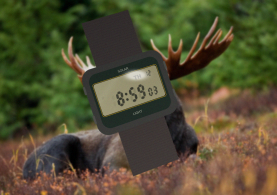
8:59:03
